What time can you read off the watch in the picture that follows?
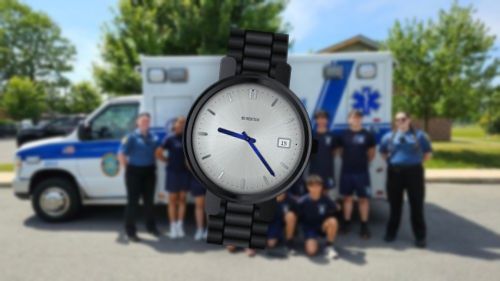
9:23
